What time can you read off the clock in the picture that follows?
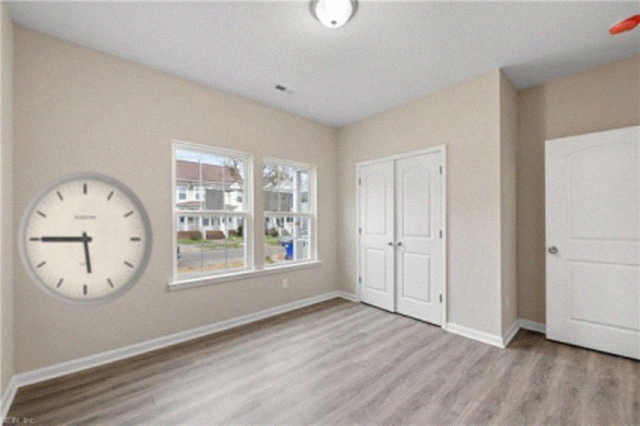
5:45
